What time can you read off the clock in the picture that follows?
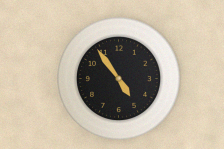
4:54
